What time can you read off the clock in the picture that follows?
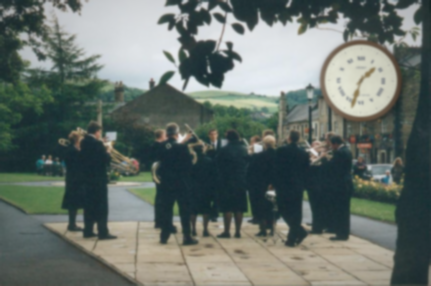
1:33
